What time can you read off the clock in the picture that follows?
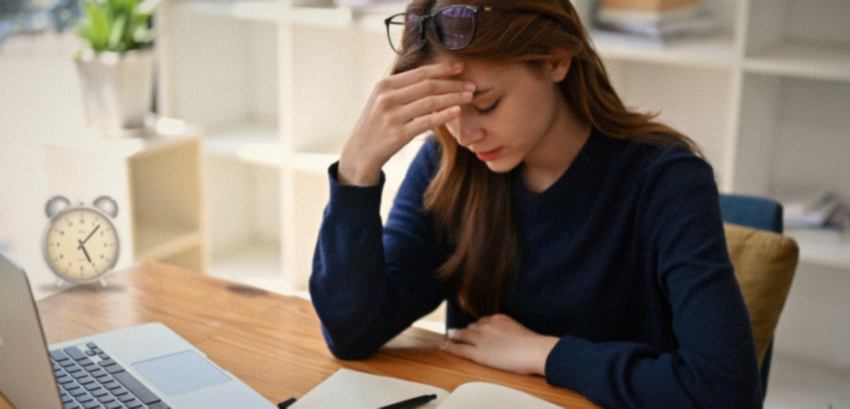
5:07
